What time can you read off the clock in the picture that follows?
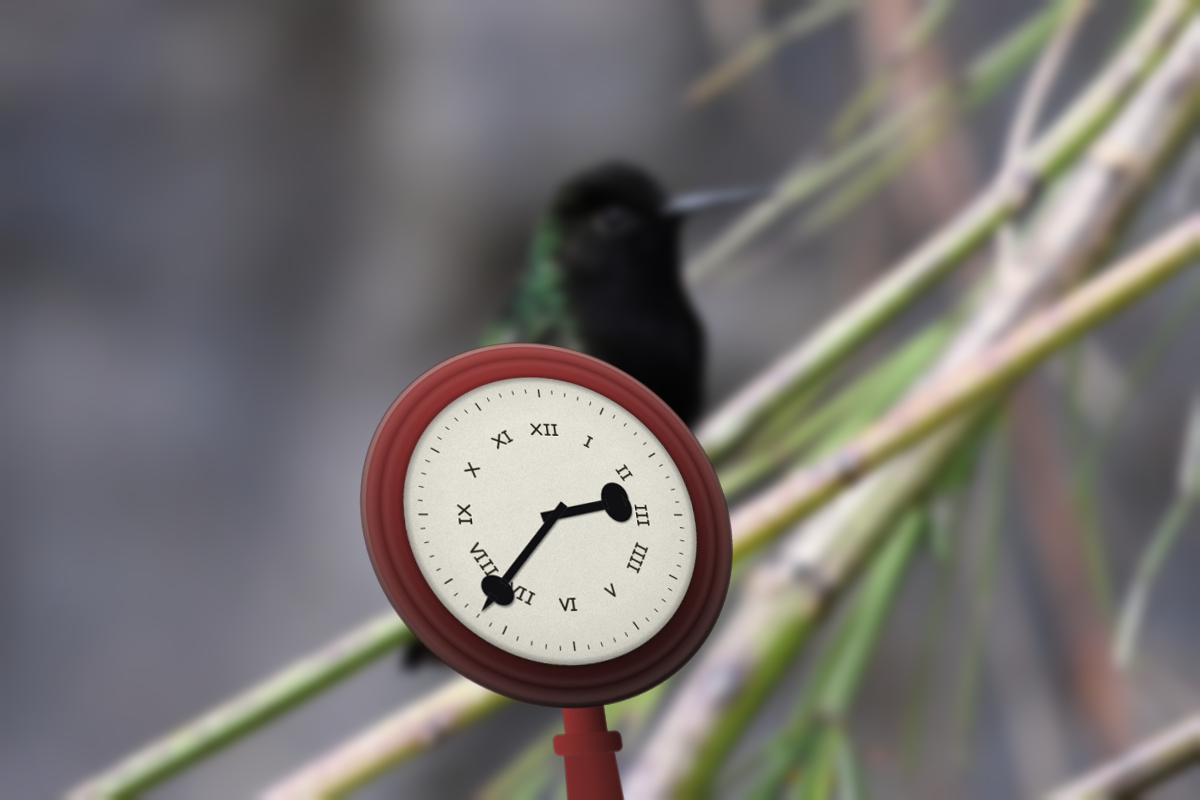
2:37
